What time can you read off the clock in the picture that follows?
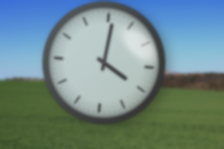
4:01
